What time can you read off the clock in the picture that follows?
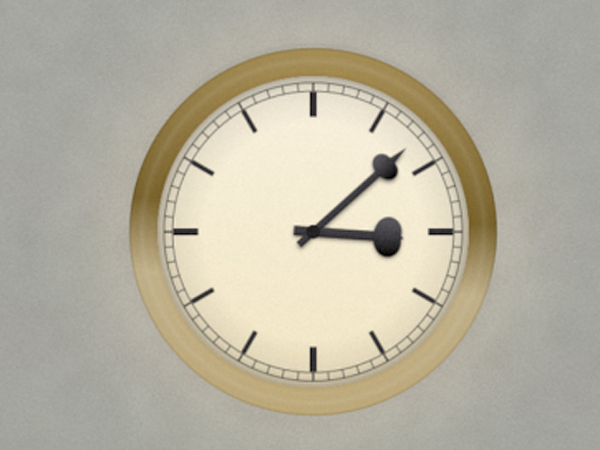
3:08
